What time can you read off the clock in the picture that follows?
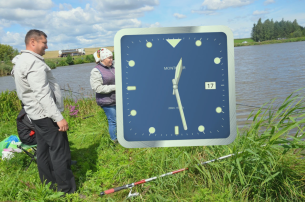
12:28
